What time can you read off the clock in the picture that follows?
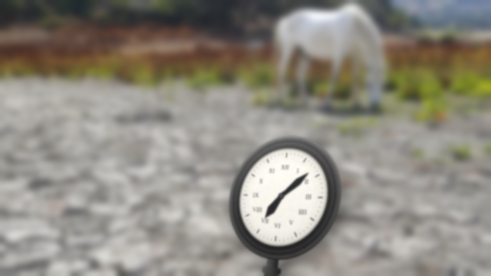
7:08
